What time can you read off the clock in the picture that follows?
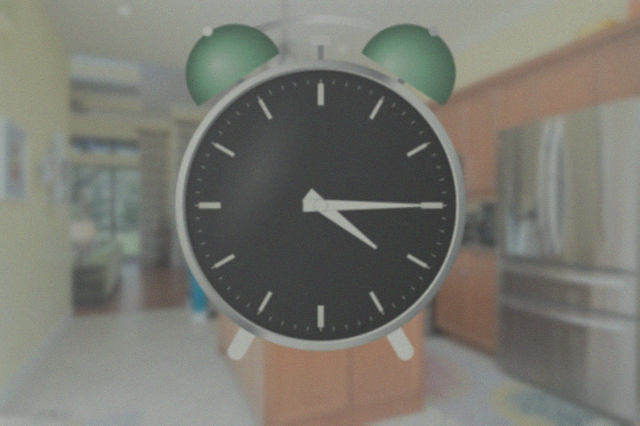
4:15
